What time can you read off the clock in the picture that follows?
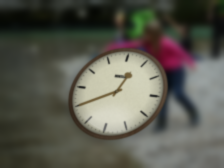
12:40
